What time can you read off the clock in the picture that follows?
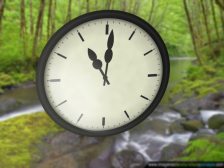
11:01
